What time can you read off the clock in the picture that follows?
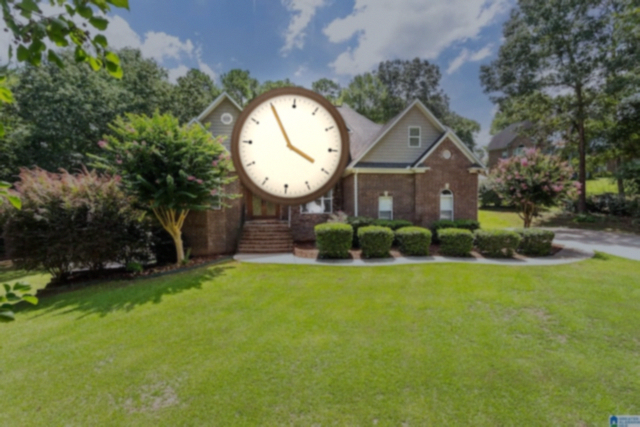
3:55
